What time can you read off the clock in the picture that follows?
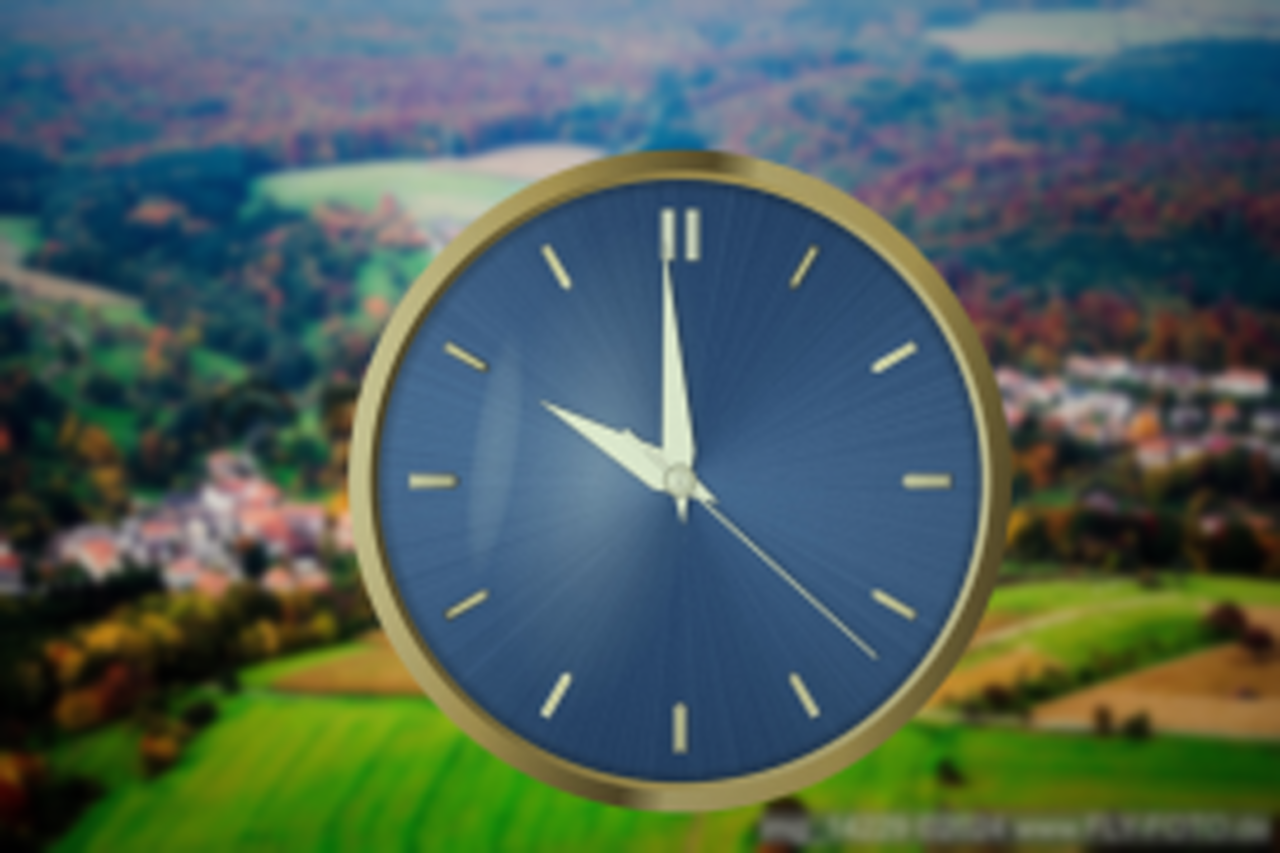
9:59:22
